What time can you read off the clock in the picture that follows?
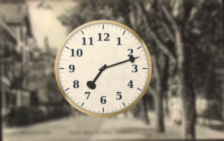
7:12
